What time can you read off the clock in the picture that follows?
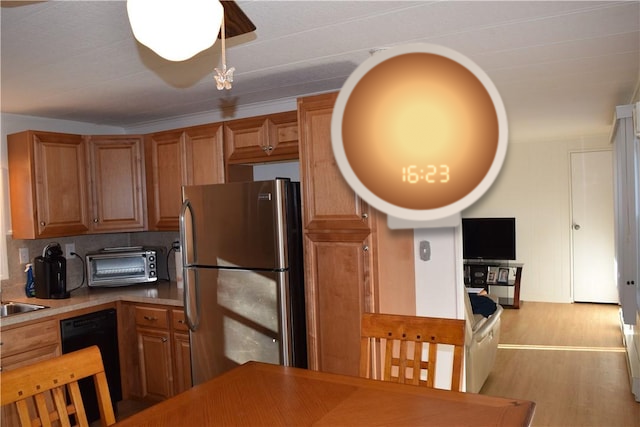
16:23
